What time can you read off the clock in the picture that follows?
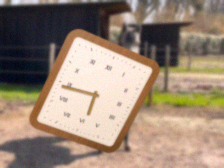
5:44
